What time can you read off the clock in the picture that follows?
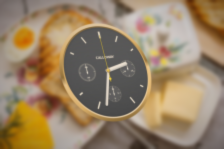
2:33
